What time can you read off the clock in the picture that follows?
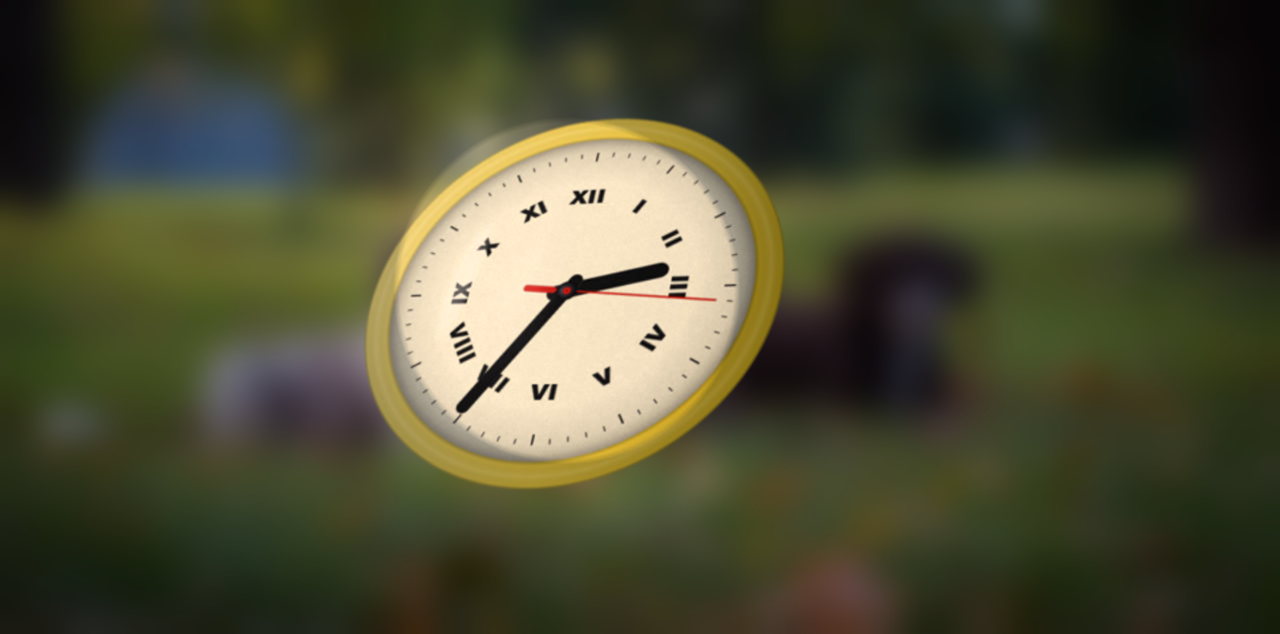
2:35:16
